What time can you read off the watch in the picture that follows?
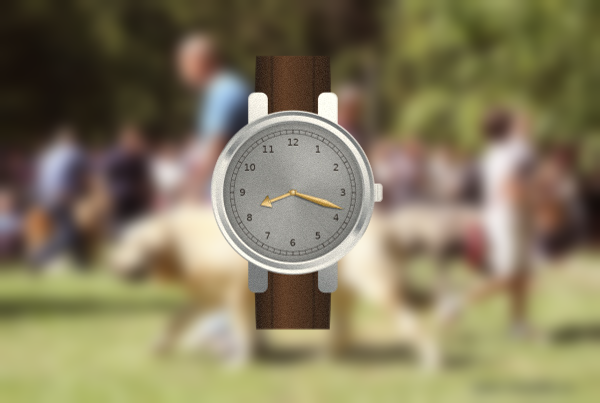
8:18
